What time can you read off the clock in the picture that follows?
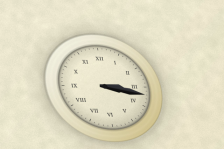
3:17
